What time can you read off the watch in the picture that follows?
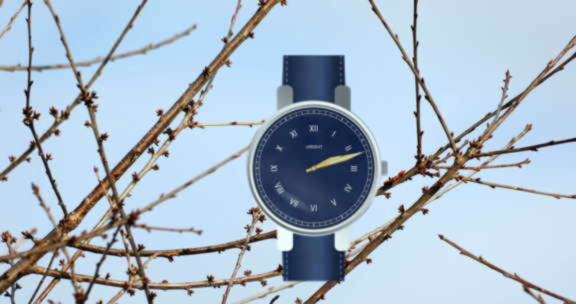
2:12
